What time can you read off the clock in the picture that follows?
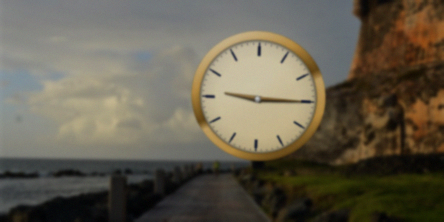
9:15
